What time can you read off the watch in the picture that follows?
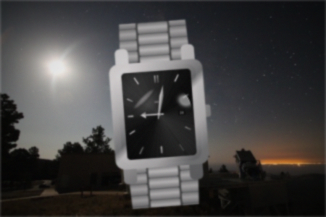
9:02
